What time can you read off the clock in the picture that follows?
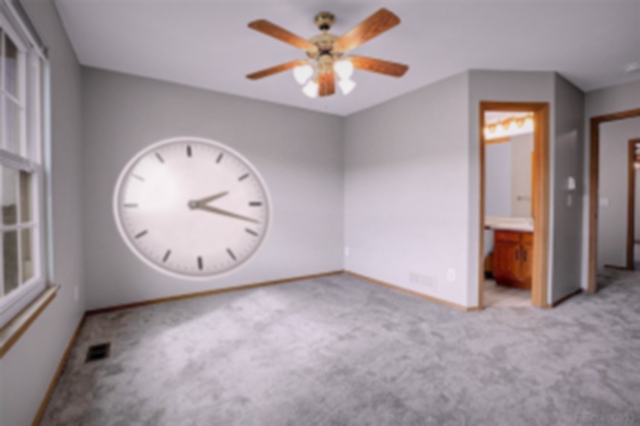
2:18
